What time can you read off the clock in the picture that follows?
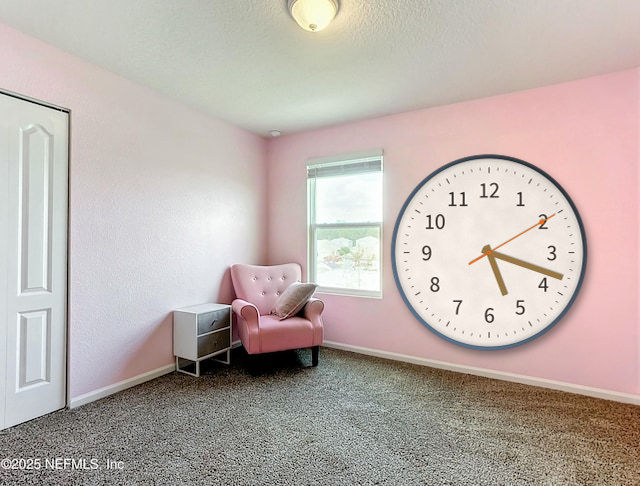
5:18:10
